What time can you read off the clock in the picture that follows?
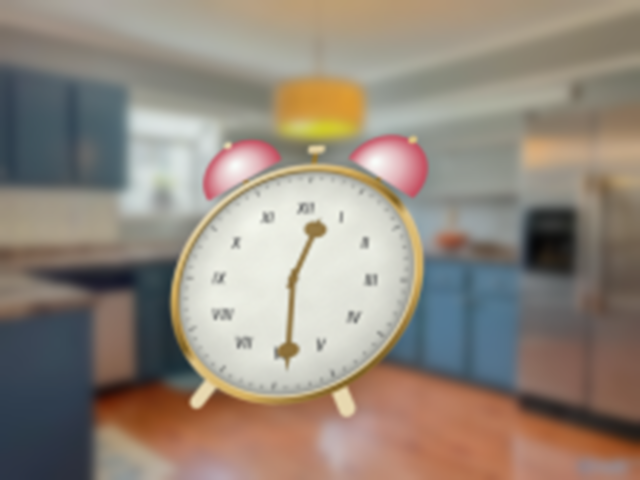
12:29
